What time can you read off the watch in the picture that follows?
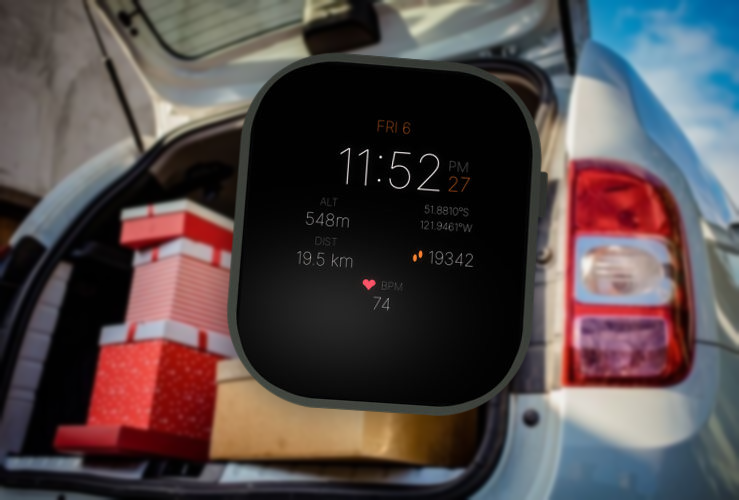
11:52:27
